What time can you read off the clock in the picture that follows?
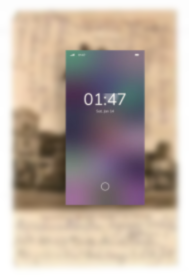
1:47
